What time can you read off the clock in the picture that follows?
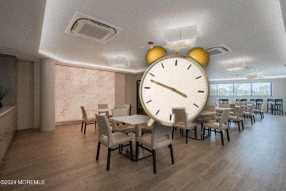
3:48
